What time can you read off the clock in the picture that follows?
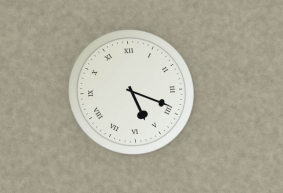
5:19
